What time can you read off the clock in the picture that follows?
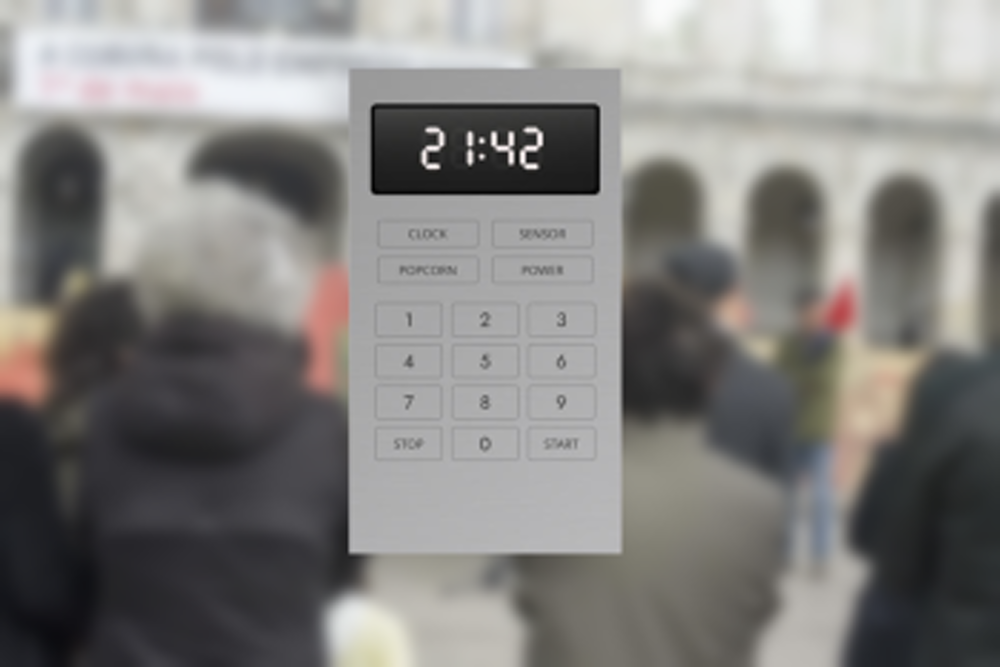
21:42
